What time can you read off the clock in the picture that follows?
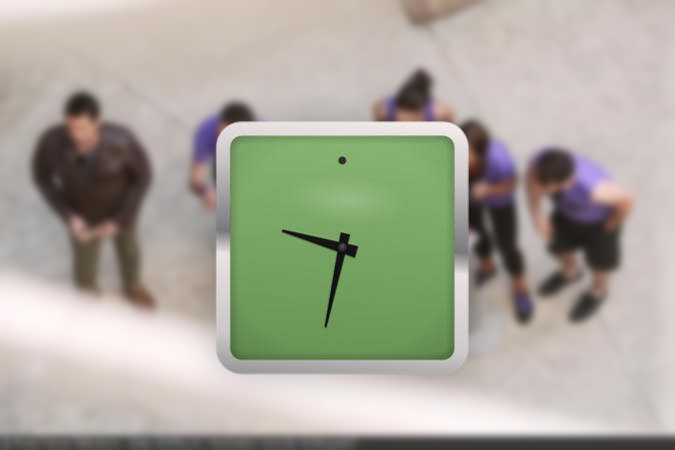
9:32
